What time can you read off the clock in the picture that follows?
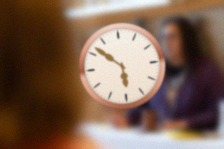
5:52
